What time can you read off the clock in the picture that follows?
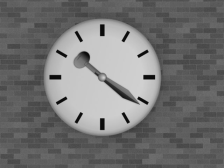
10:21
